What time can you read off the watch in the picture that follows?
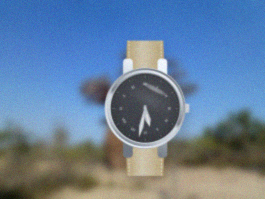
5:32
